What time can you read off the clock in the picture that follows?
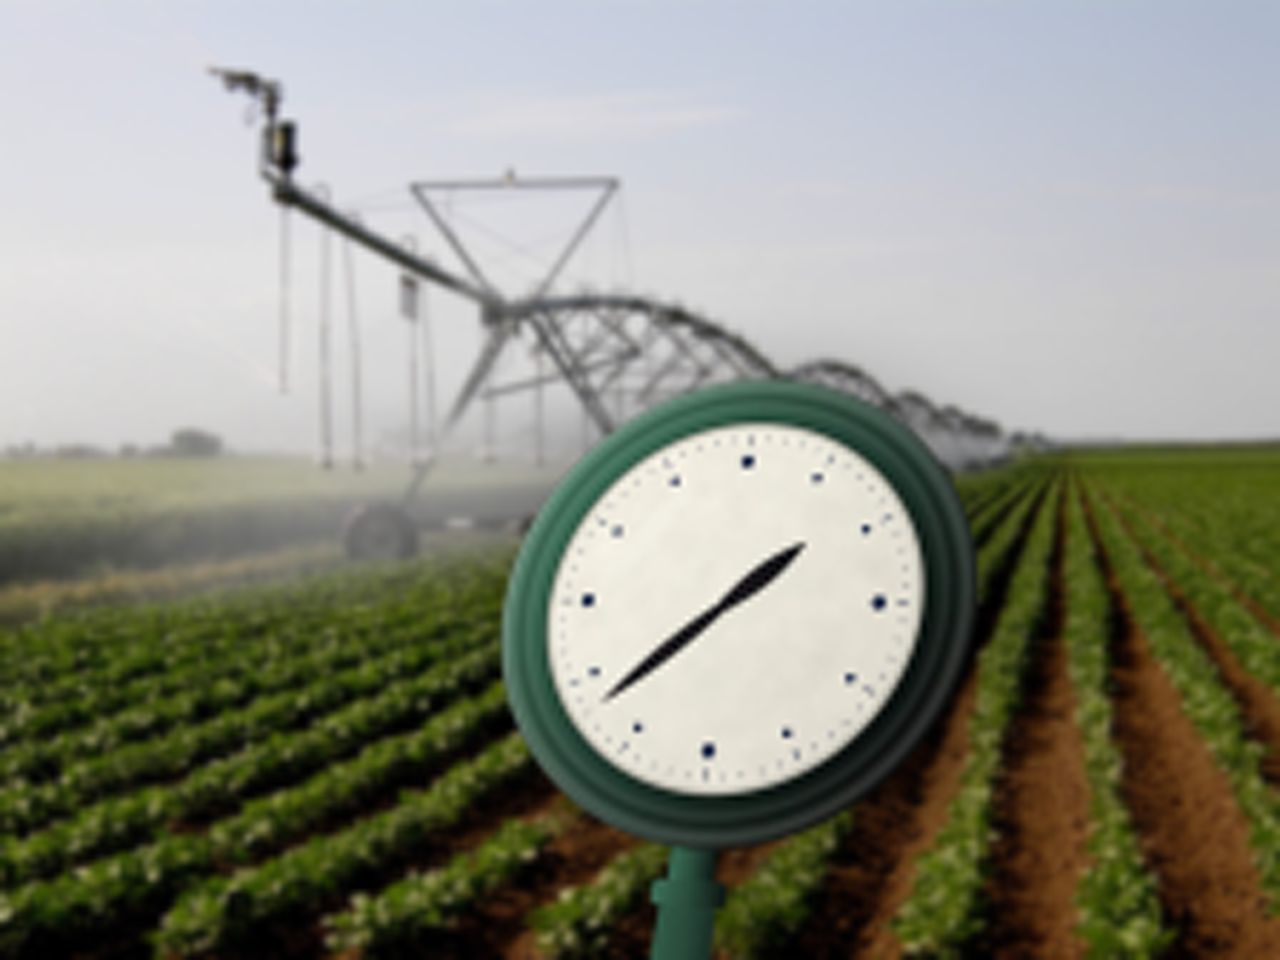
1:38
